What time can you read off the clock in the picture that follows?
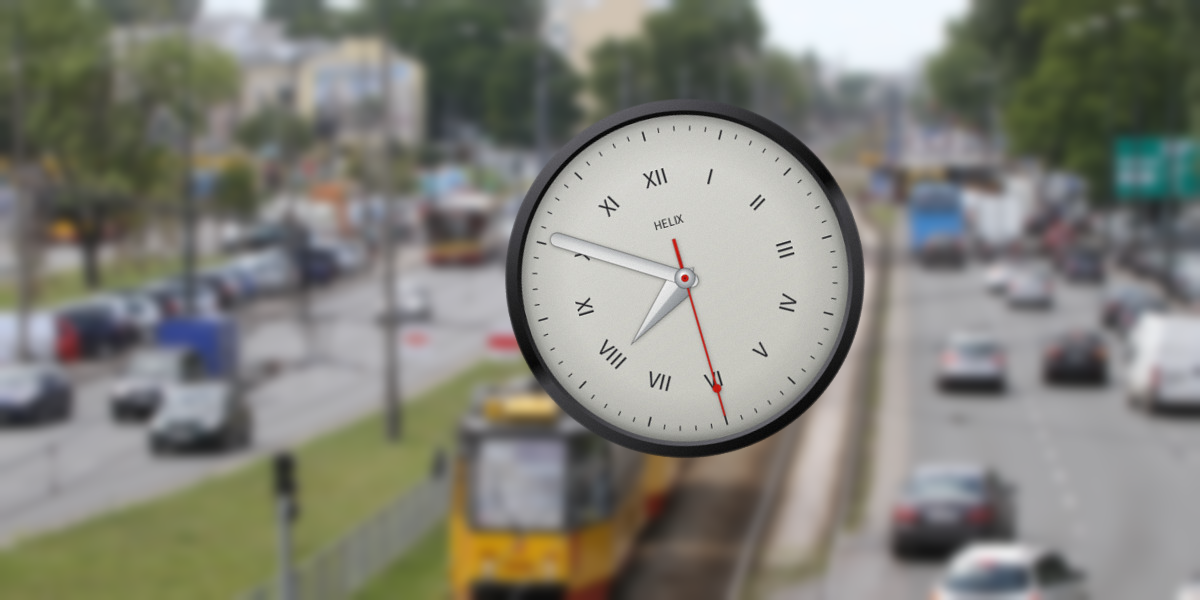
7:50:30
